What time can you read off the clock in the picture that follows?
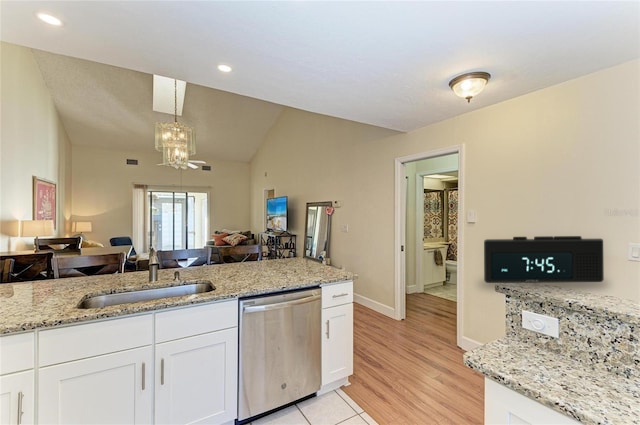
7:45
